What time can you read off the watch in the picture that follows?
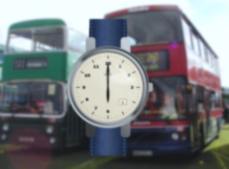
6:00
